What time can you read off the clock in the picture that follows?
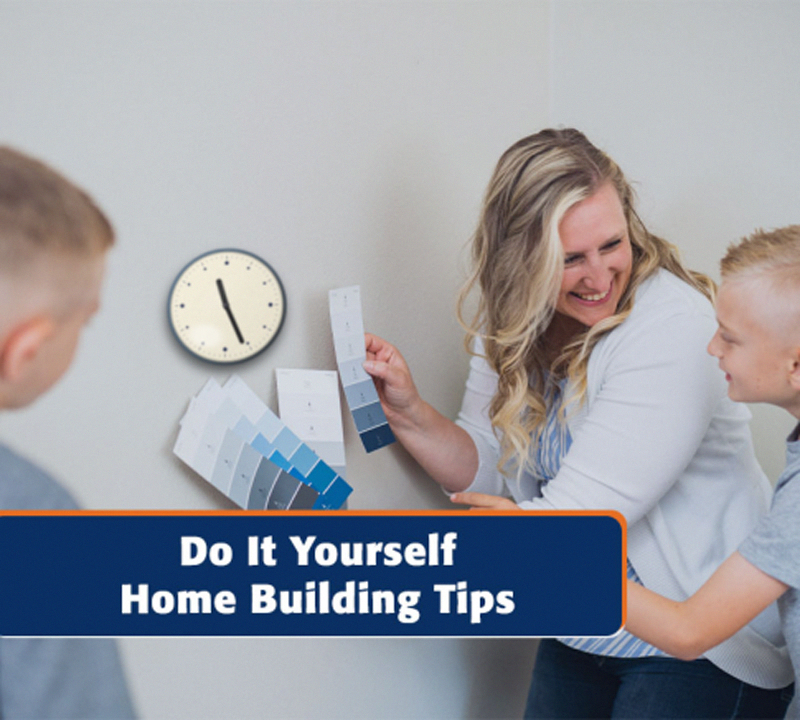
11:26
